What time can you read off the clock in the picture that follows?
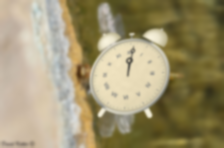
12:01
